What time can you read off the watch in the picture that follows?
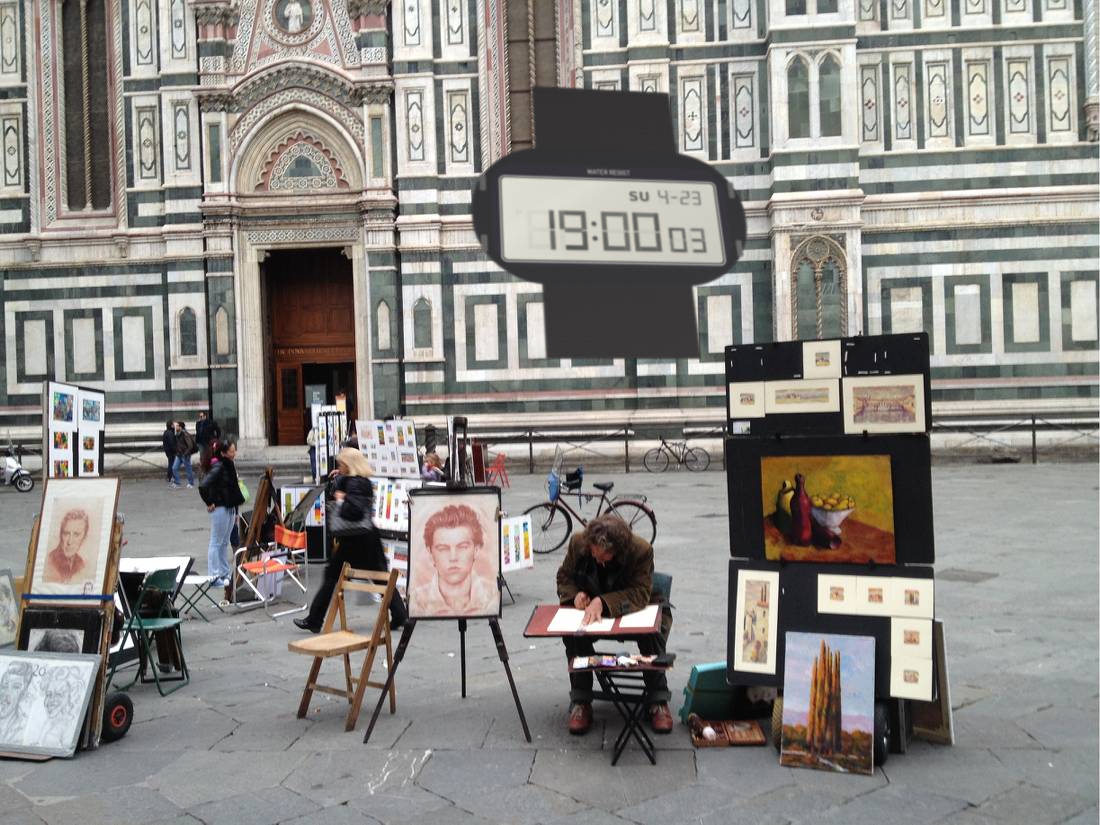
19:00:03
